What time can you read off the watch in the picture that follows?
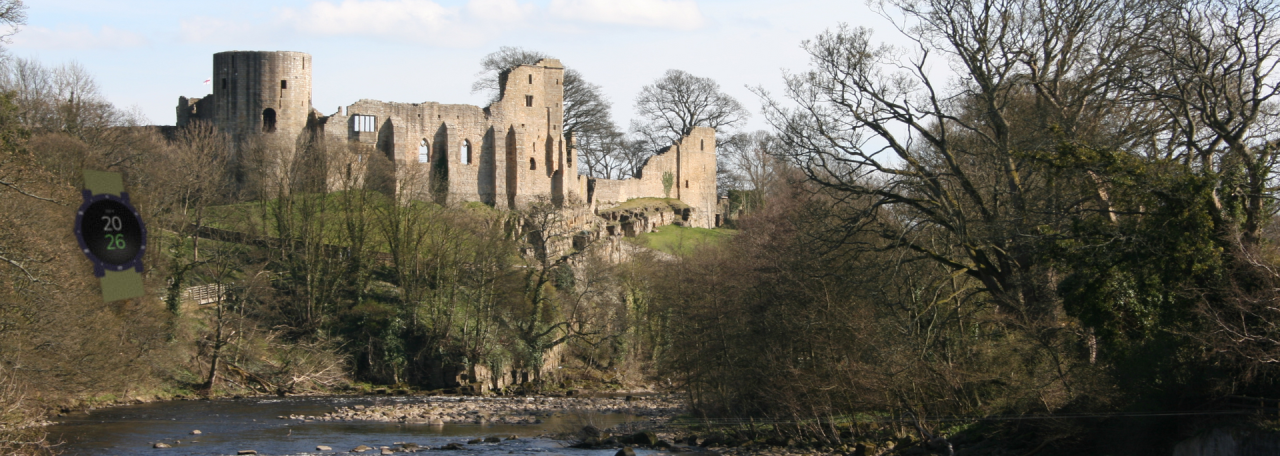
20:26
